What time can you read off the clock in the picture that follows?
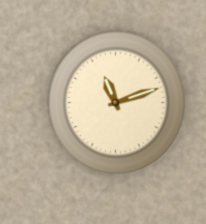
11:12
